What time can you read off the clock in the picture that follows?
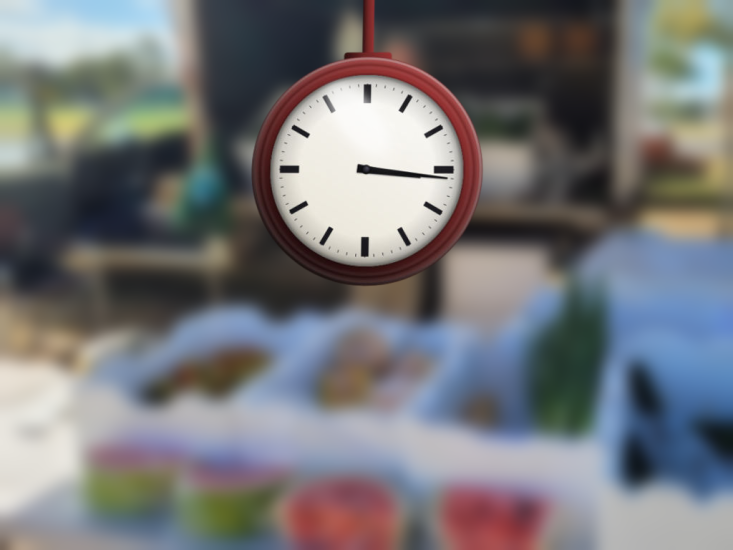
3:16
